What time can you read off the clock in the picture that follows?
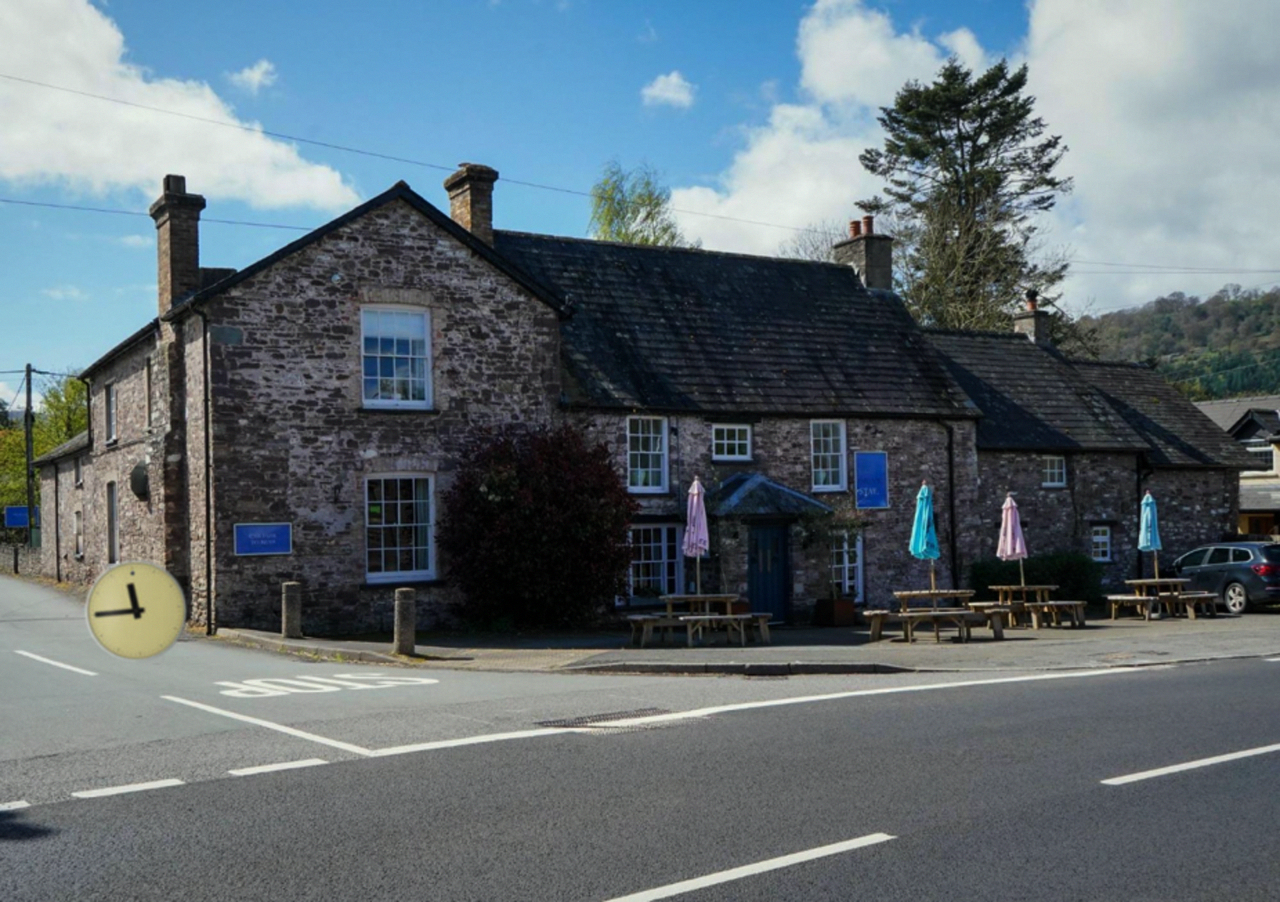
11:45
